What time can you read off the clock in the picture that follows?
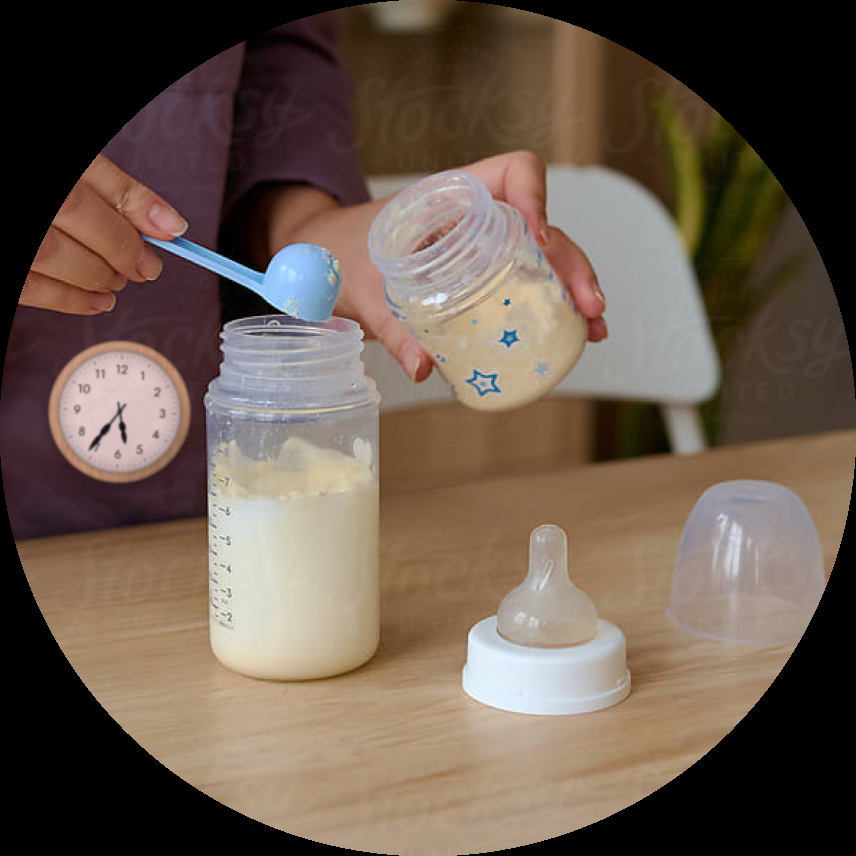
5:36
